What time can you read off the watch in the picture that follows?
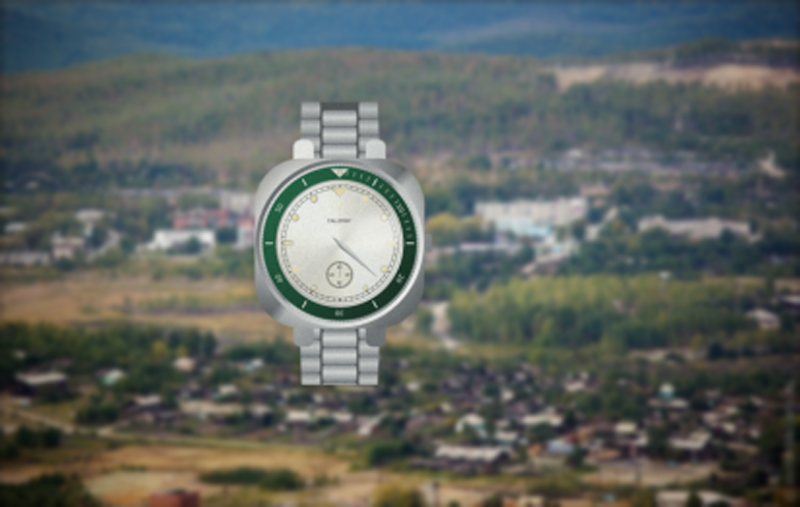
4:22
